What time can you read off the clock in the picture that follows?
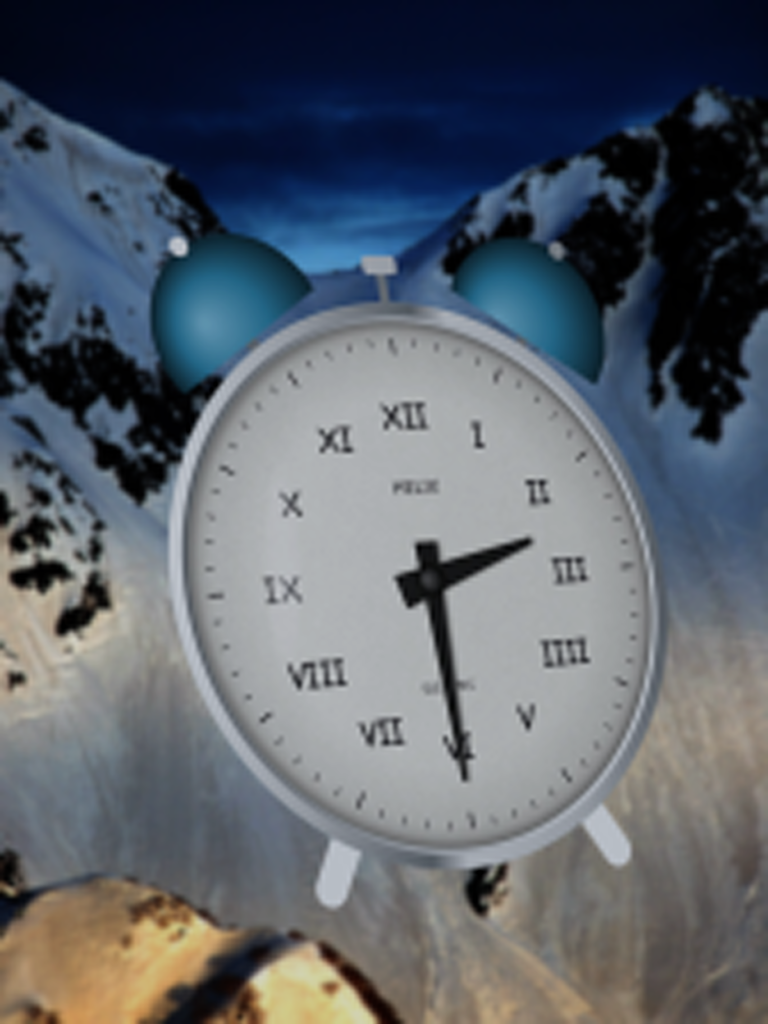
2:30
